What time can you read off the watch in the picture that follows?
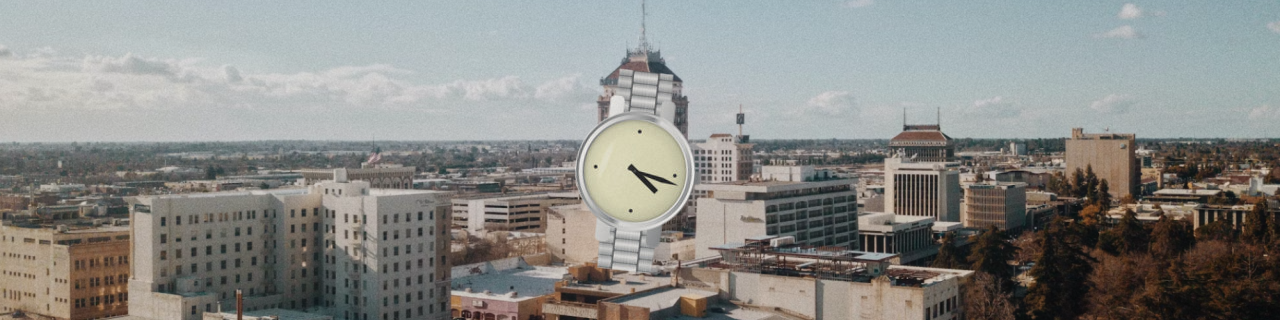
4:17
